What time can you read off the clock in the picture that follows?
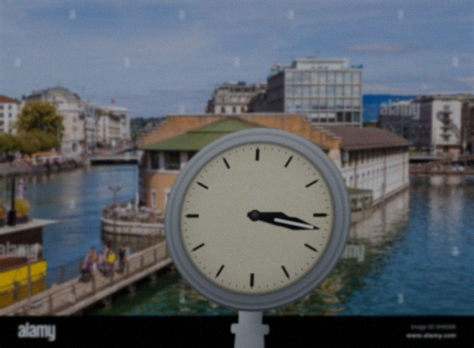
3:17
